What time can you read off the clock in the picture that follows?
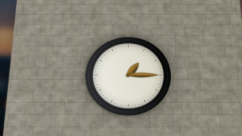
1:15
